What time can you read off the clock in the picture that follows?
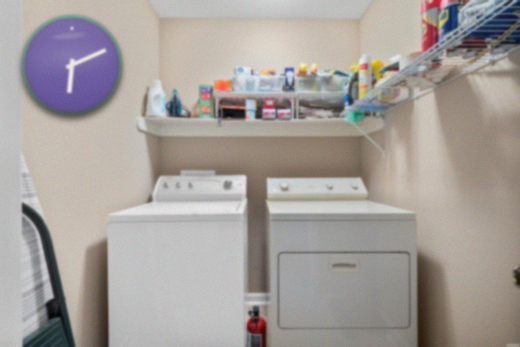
6:11
